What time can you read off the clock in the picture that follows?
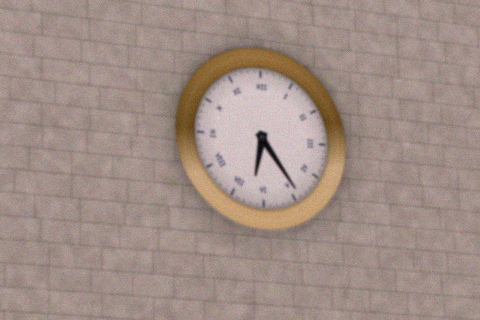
6:24
